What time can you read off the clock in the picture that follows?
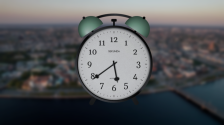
5:39
